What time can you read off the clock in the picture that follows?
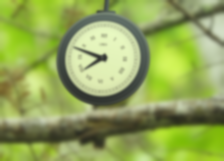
7:48
